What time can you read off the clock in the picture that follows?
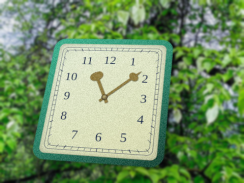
11:08
